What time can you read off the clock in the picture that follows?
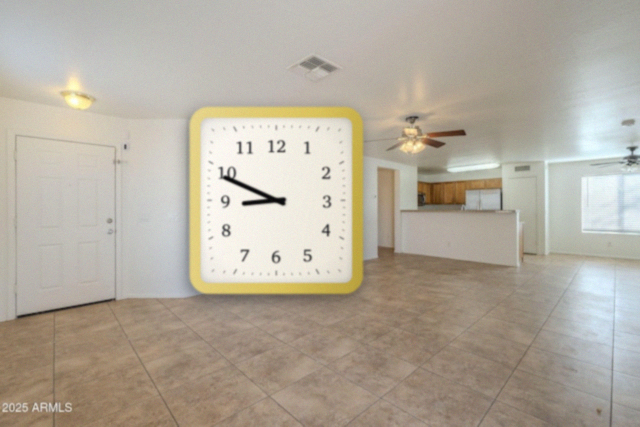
8:49
